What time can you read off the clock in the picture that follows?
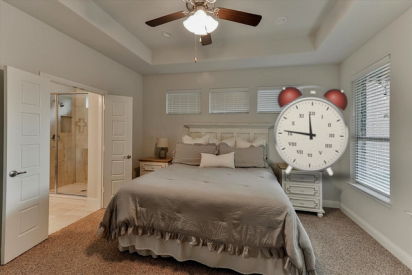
11:46
